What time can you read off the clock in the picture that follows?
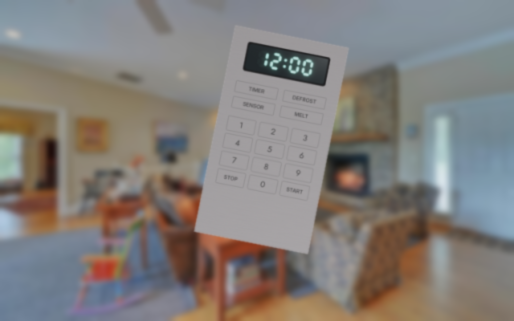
12:00
